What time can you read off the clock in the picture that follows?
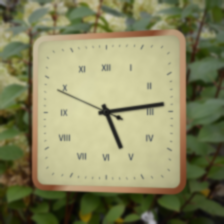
5:13:49
